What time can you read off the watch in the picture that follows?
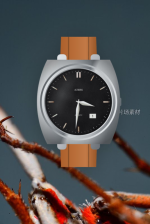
3:31
